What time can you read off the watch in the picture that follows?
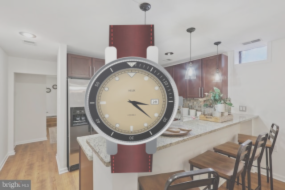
3:22
